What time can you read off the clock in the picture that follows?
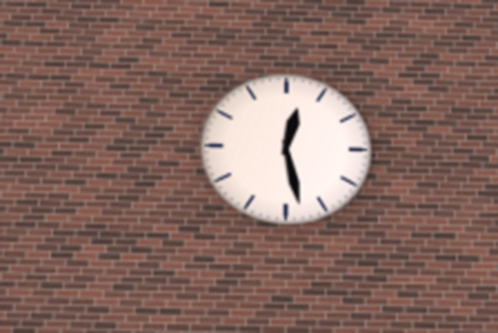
12:28
